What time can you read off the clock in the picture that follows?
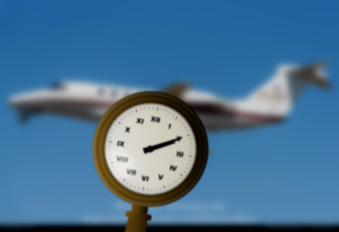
2:10
